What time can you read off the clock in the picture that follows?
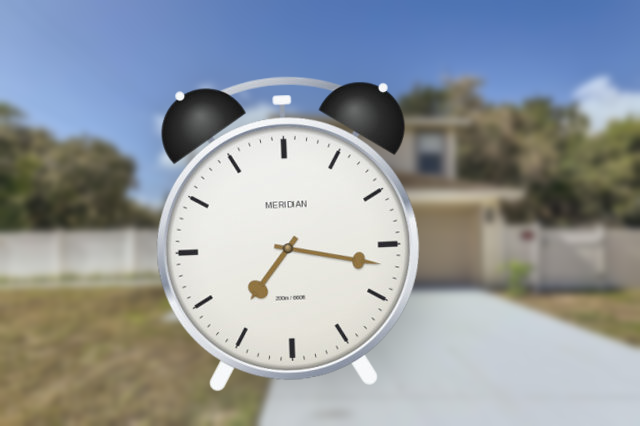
7:17
